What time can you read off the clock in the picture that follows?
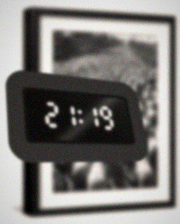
21:19
